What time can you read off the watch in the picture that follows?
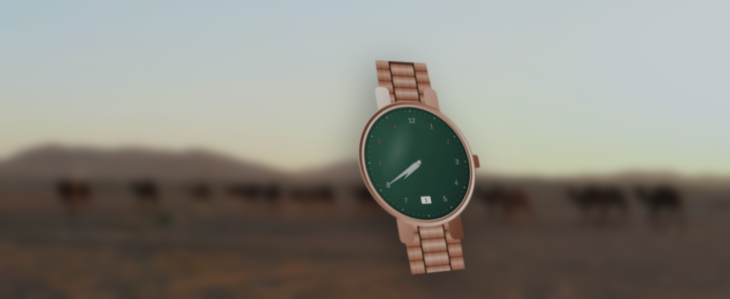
7:40
